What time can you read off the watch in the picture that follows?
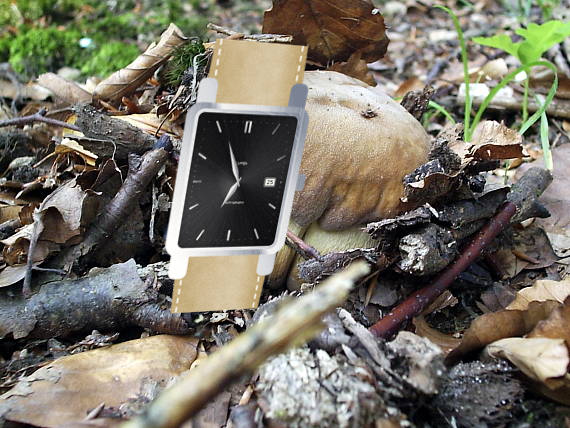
6:56
